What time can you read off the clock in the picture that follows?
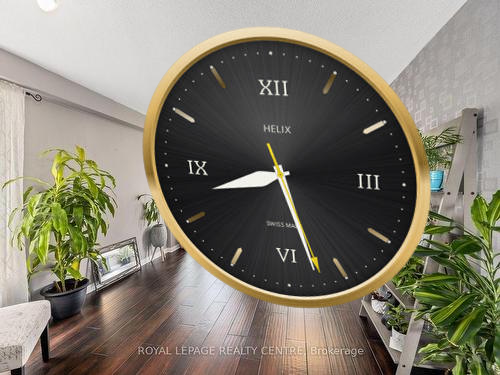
8:27:27
